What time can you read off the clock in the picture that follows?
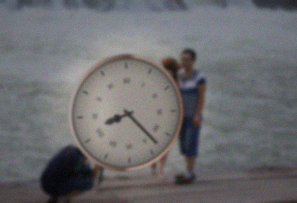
8:23
